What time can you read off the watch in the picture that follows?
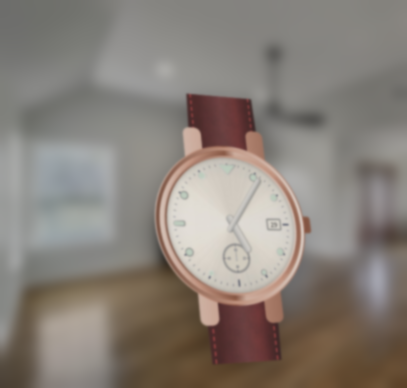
5:06
